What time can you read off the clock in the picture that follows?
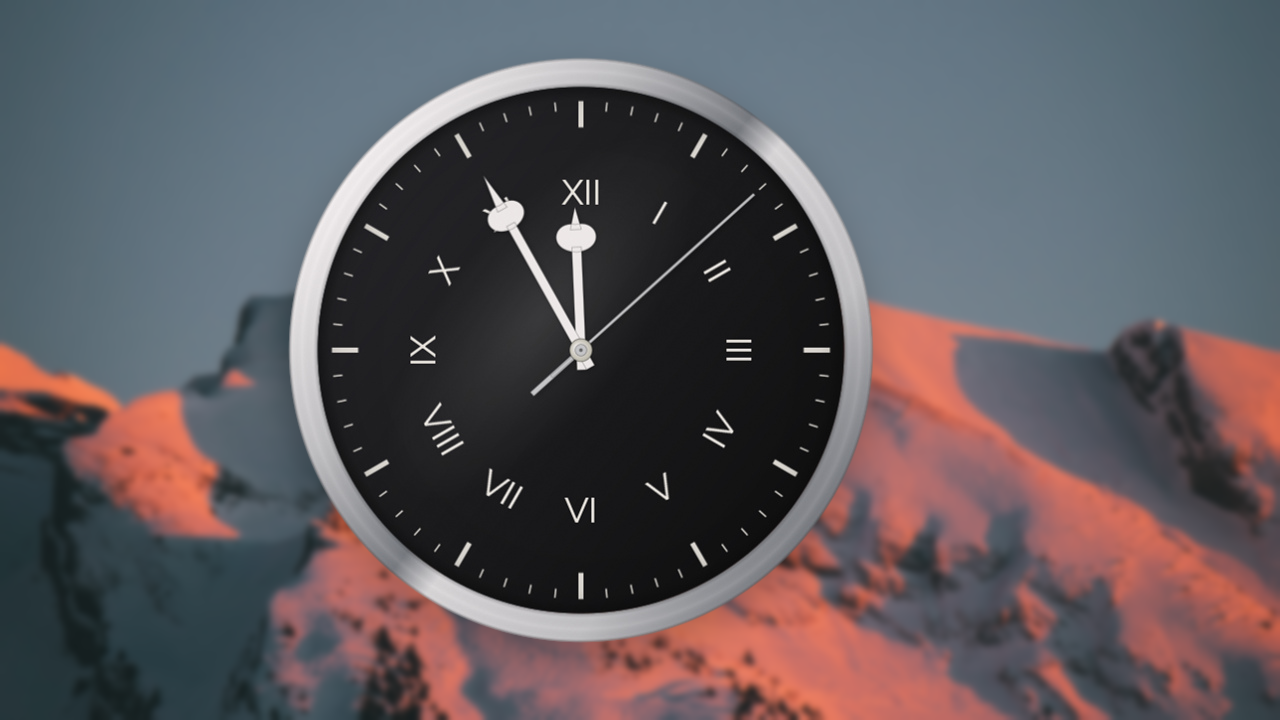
11:55:08
